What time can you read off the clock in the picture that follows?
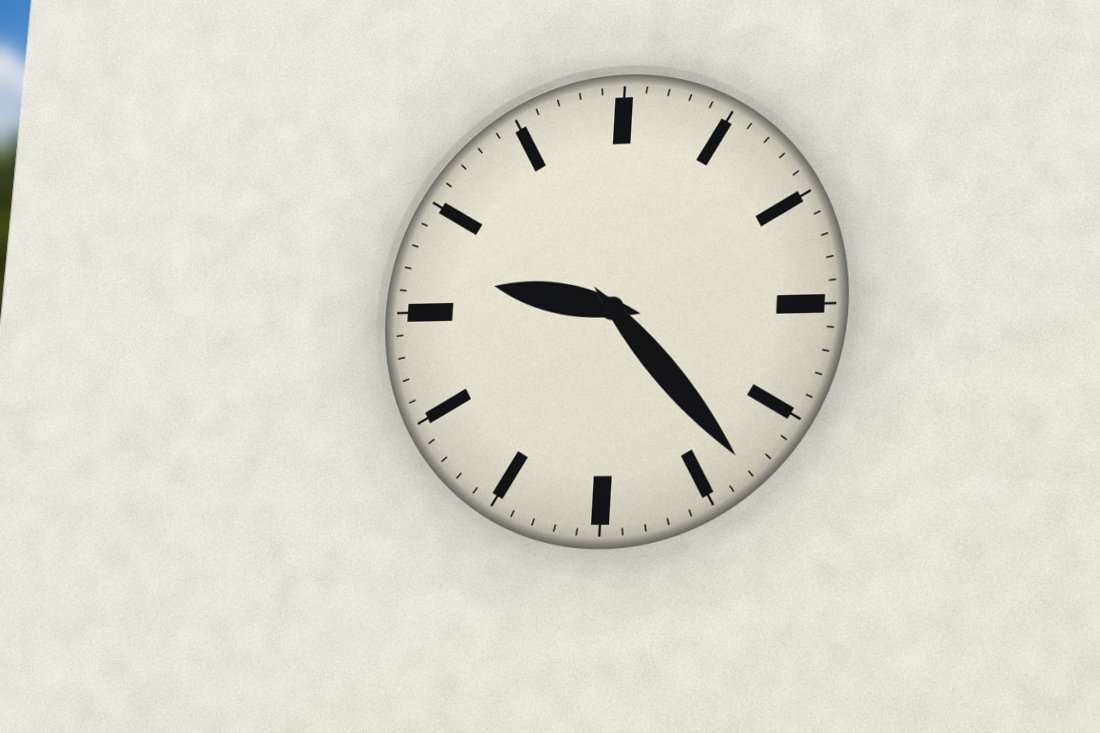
9:23
